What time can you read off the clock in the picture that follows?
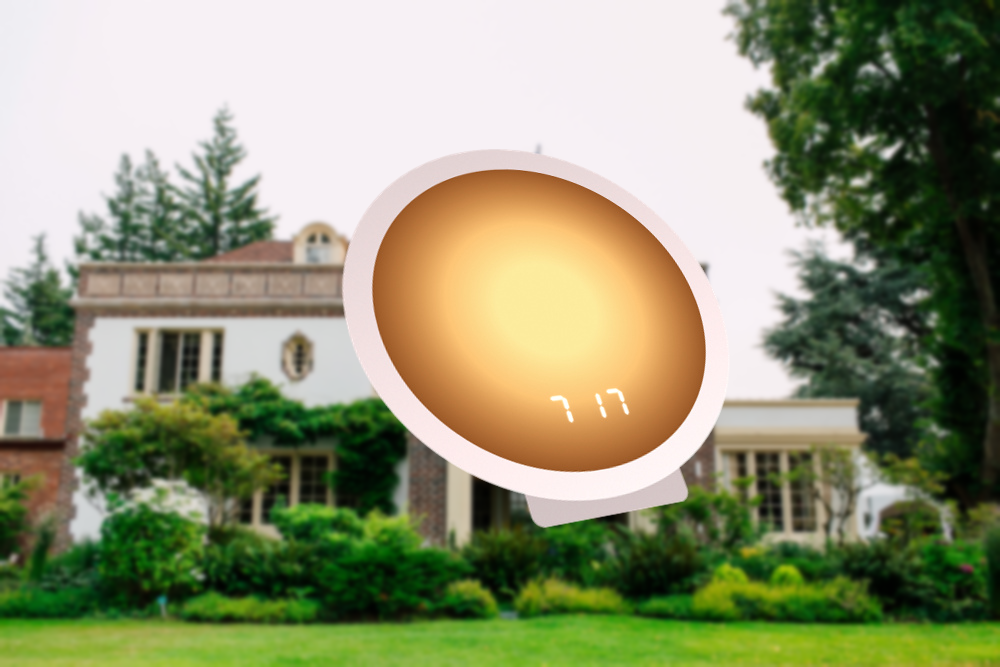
7:17
